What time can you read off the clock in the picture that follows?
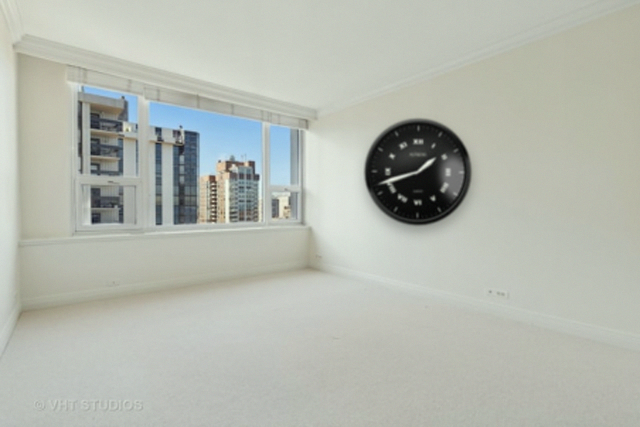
1:42
